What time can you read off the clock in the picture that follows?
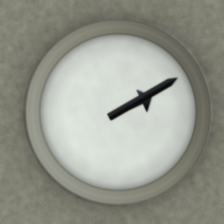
2:10
